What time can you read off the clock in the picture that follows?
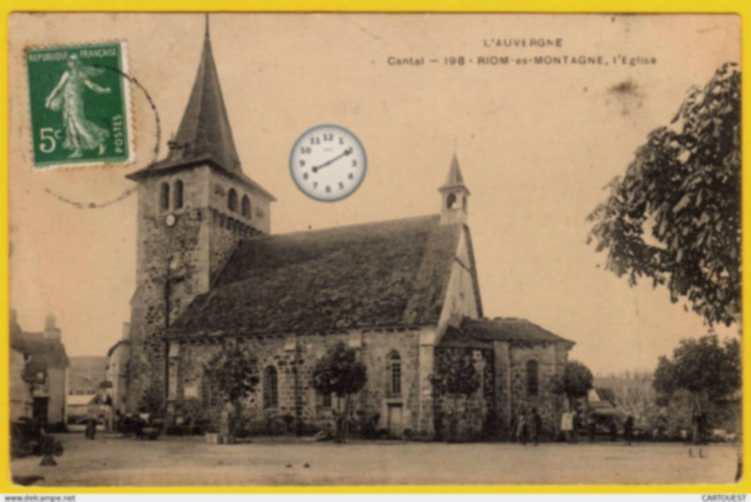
8:10
